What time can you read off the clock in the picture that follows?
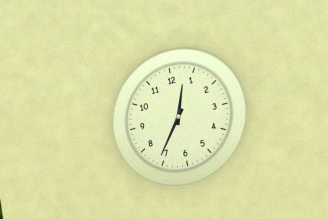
12:36
